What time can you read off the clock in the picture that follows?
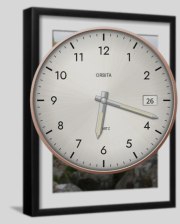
6:18
